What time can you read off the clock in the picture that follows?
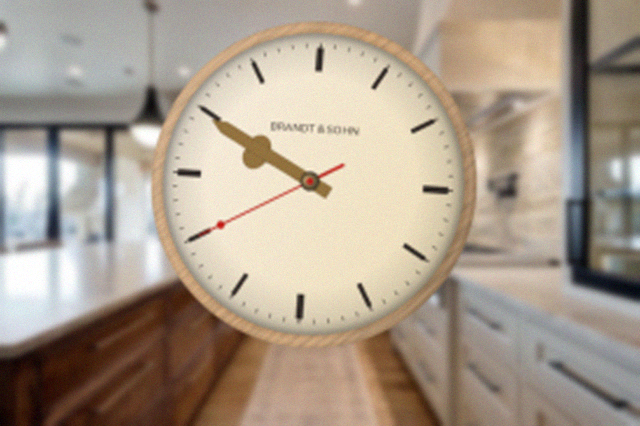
9:49:40
